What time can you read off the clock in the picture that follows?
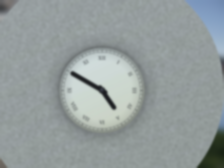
4:50
